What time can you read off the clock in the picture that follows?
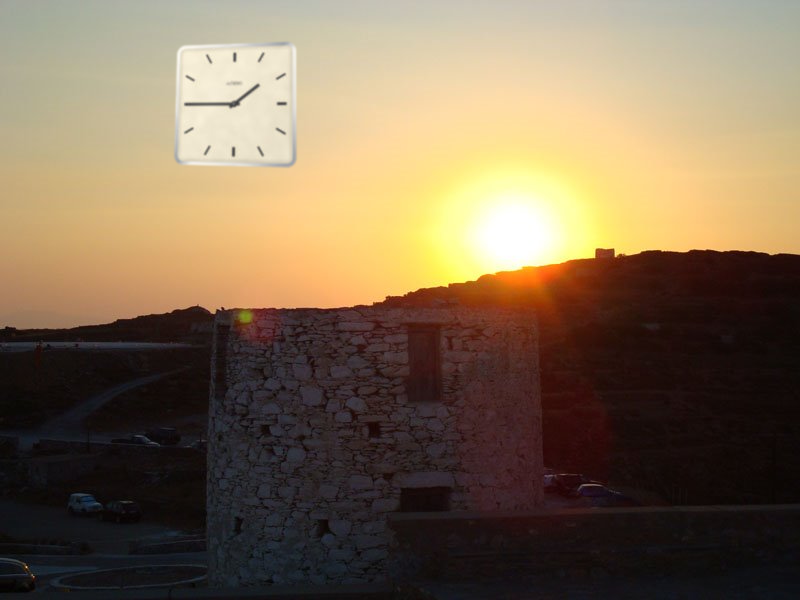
1:45
